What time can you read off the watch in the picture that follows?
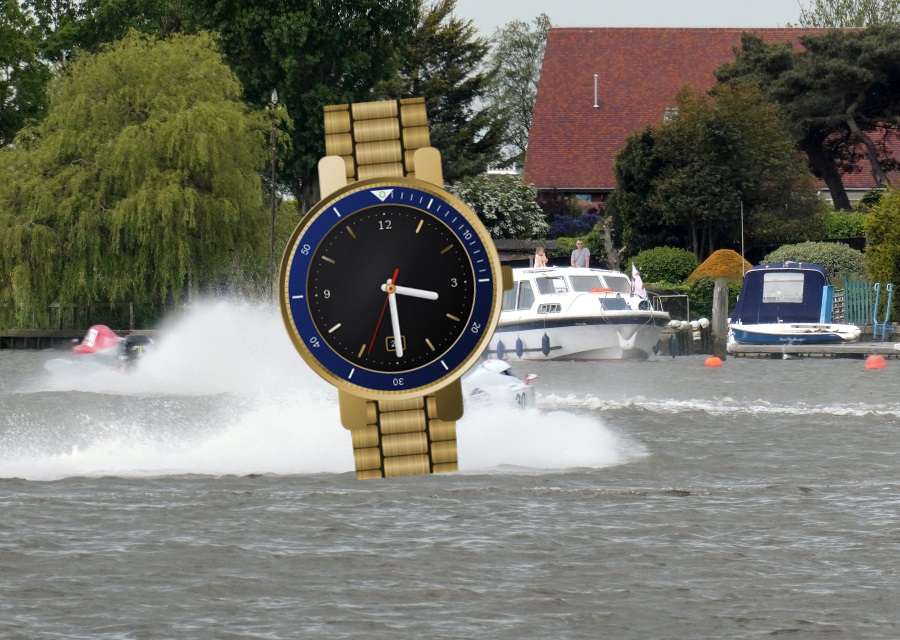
3:29:34
